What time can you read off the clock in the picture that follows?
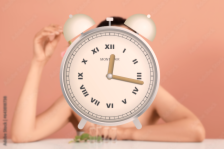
12:17
